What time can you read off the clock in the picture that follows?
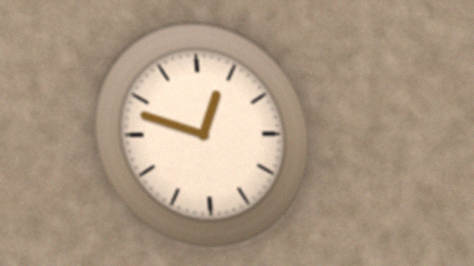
12:48
